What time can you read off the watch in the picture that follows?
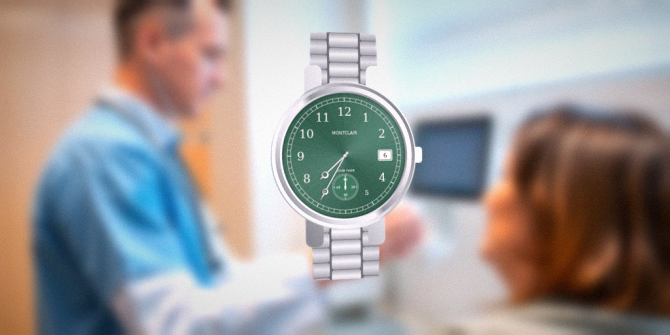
7:35
